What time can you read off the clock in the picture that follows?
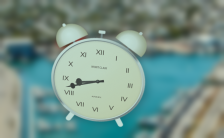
8:42
